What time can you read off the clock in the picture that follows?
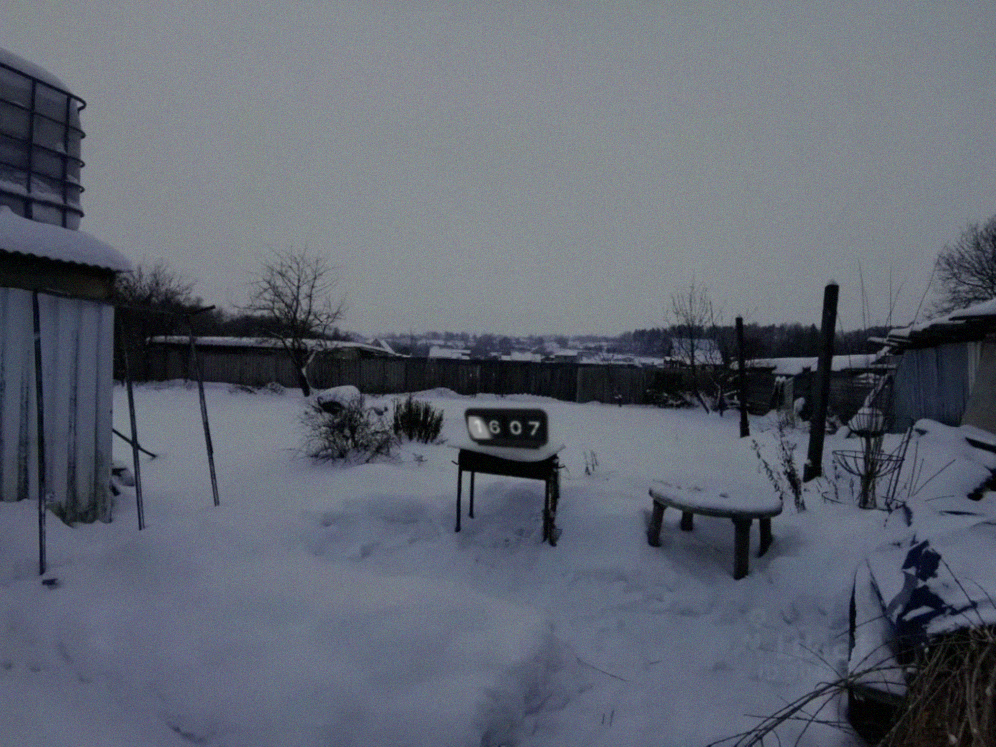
16:07
